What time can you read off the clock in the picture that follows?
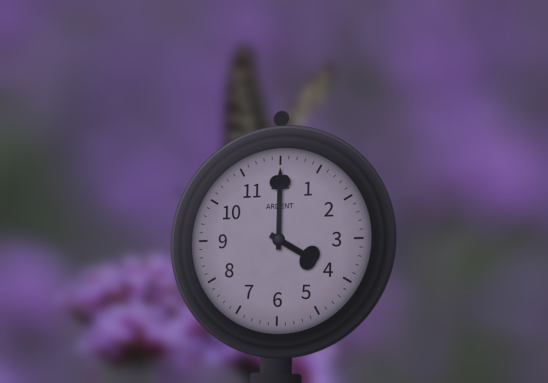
4:00
